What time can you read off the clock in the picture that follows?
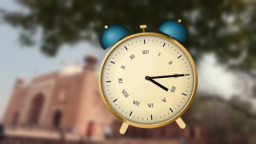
4:15
